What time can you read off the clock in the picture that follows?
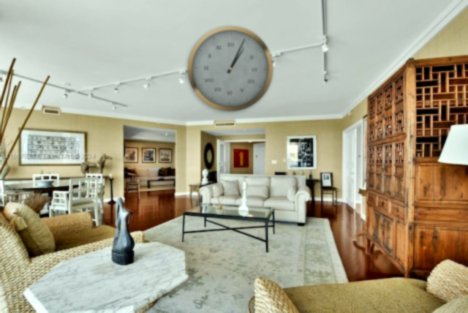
1:04
